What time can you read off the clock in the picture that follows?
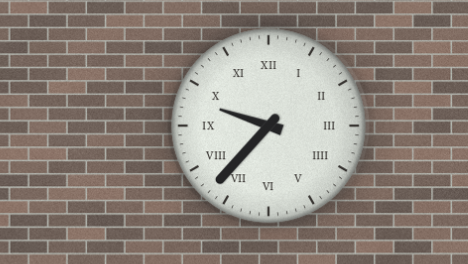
9:37
